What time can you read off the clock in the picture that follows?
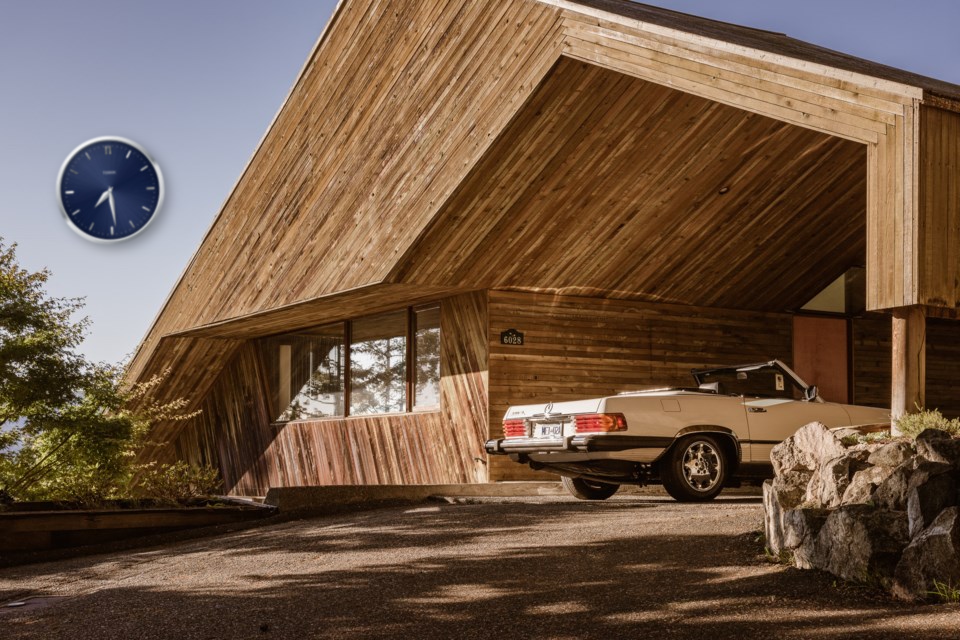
7:29
